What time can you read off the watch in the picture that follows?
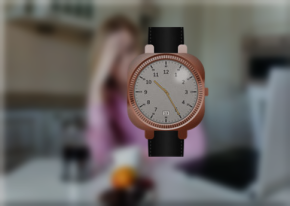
10:25
